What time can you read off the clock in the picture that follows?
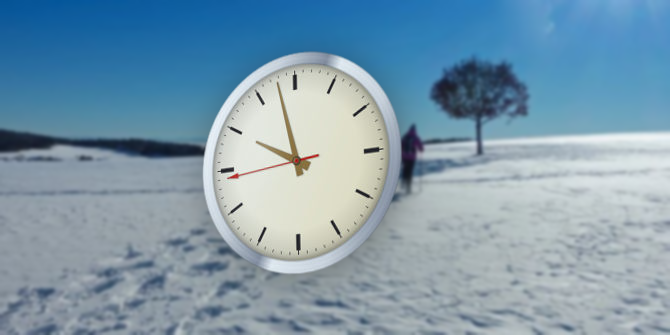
9:57:44
